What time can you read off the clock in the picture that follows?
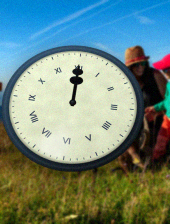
12:00
